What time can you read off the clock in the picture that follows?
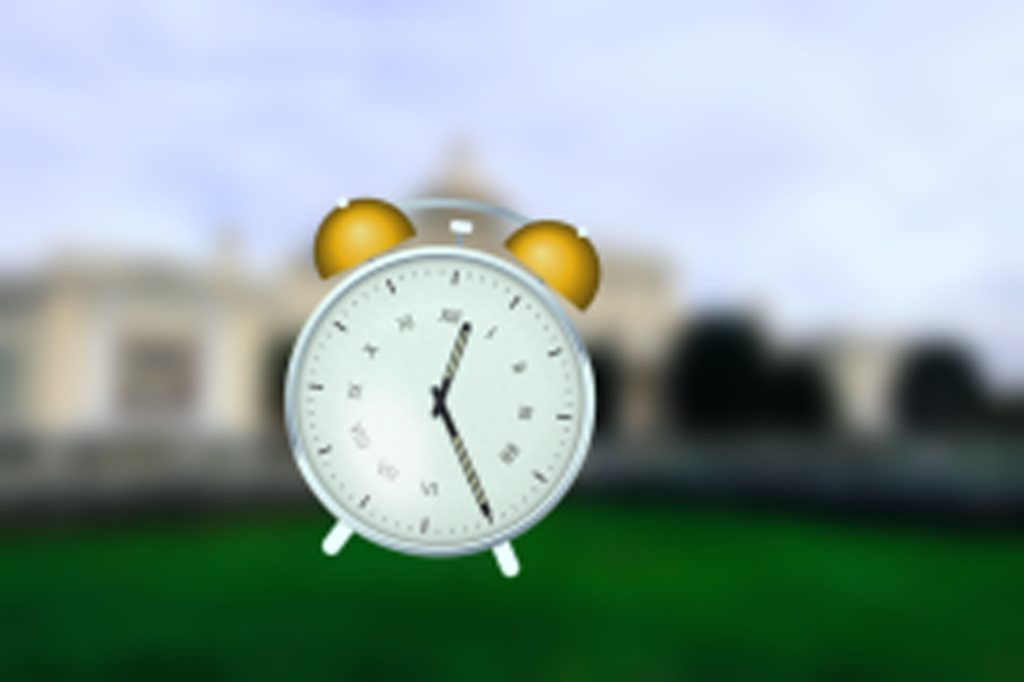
12:25
